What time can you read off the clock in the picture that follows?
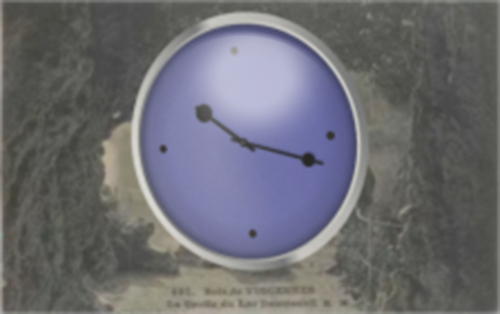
10:18
